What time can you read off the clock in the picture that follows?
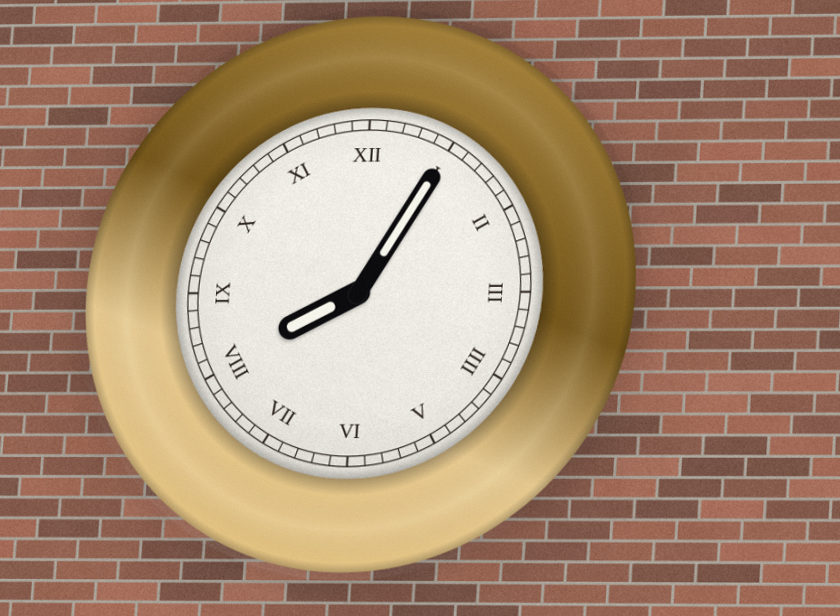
8:05
